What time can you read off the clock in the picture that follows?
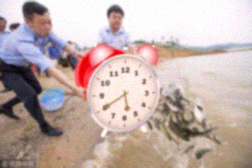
5:40
